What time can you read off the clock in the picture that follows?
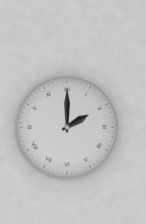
2:00
